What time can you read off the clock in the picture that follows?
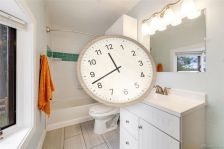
11:42
